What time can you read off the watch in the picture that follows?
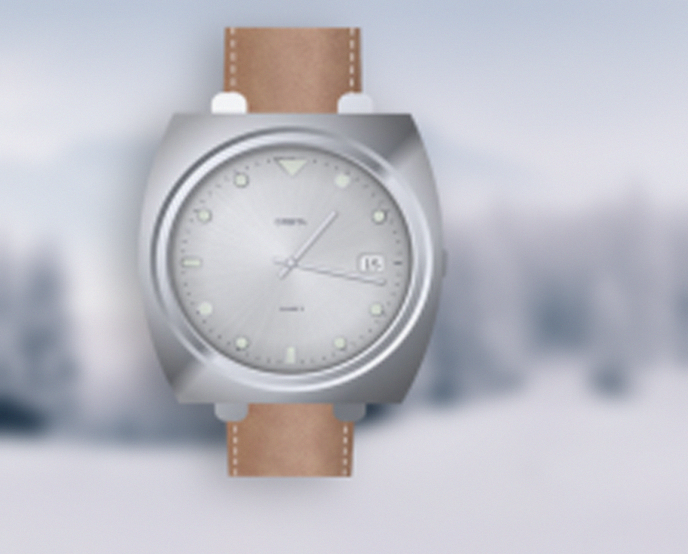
1:17
